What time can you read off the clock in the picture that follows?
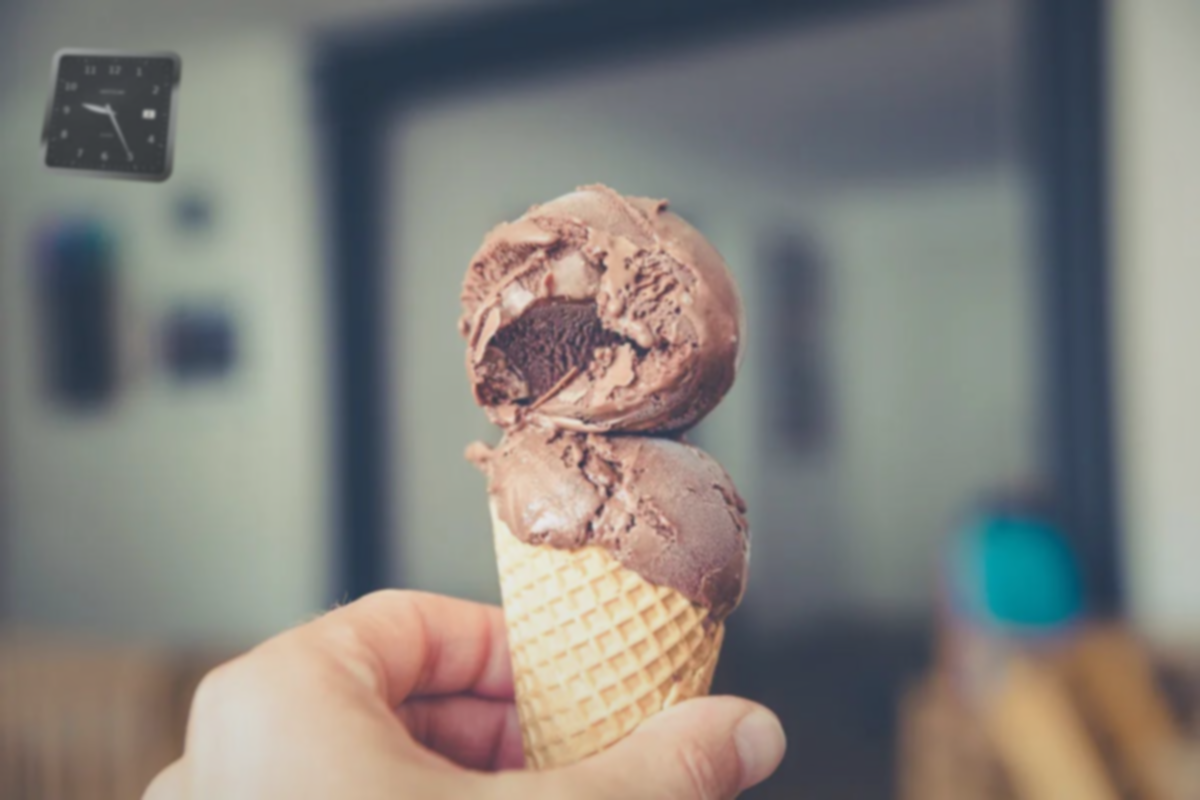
9:25
